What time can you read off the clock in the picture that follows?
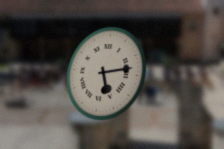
5:13
